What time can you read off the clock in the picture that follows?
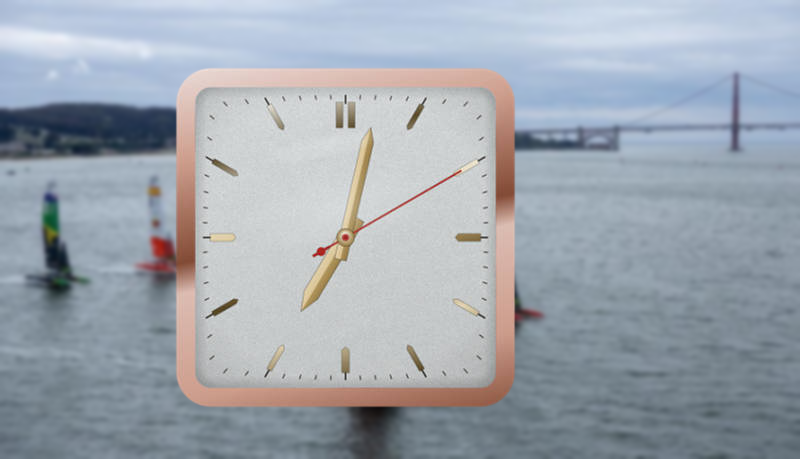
7:02:10
